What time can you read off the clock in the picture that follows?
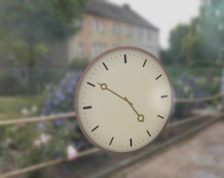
4:51
